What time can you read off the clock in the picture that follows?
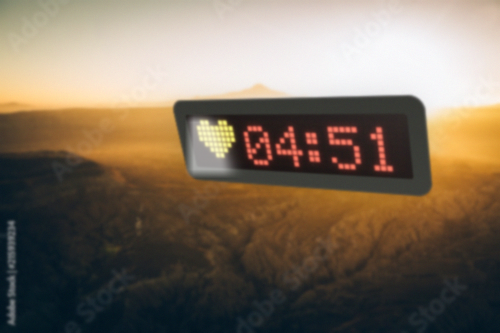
4:51
